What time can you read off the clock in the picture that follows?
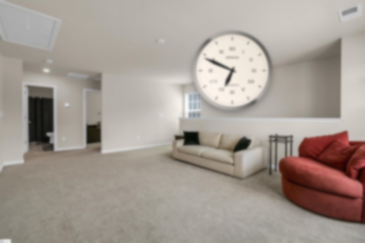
6:49
